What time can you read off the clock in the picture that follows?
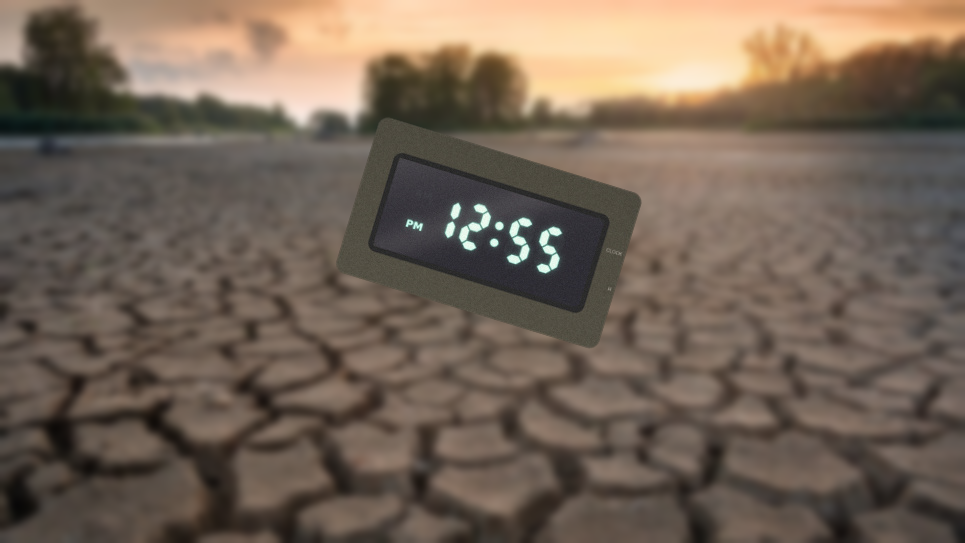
12:55
